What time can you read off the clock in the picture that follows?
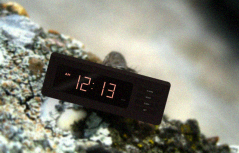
12:13
